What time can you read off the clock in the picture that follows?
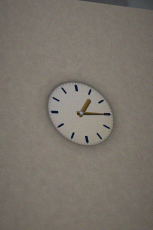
1:15
